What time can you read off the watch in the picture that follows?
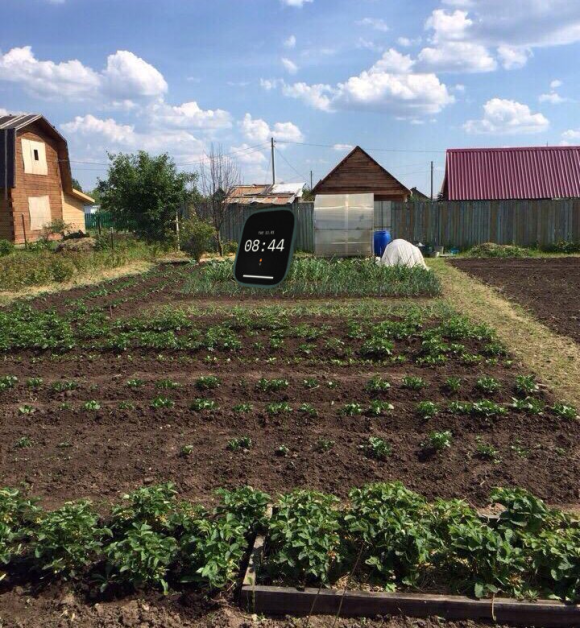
8:44
